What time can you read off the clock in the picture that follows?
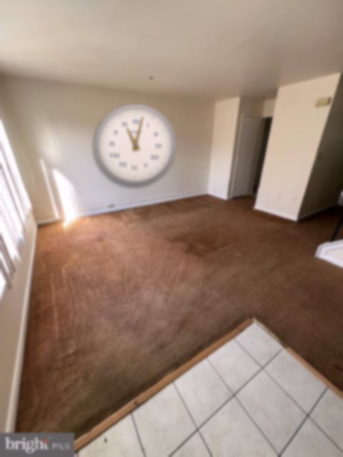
11:02
